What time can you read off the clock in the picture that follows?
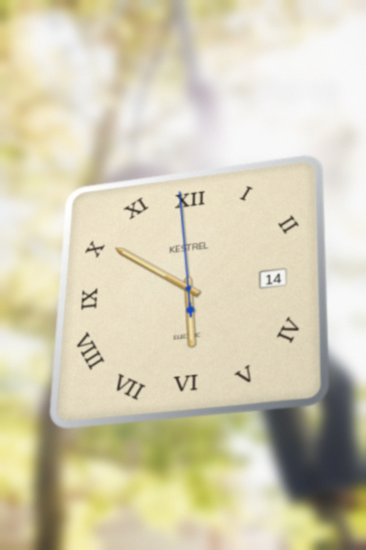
5:50:59
